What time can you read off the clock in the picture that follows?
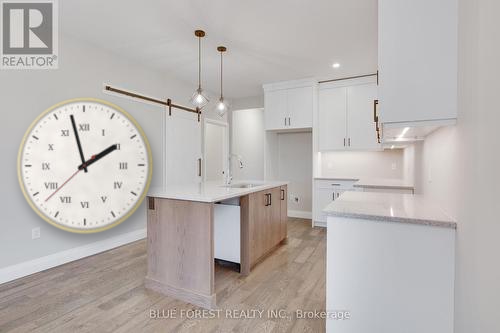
1:57:38
